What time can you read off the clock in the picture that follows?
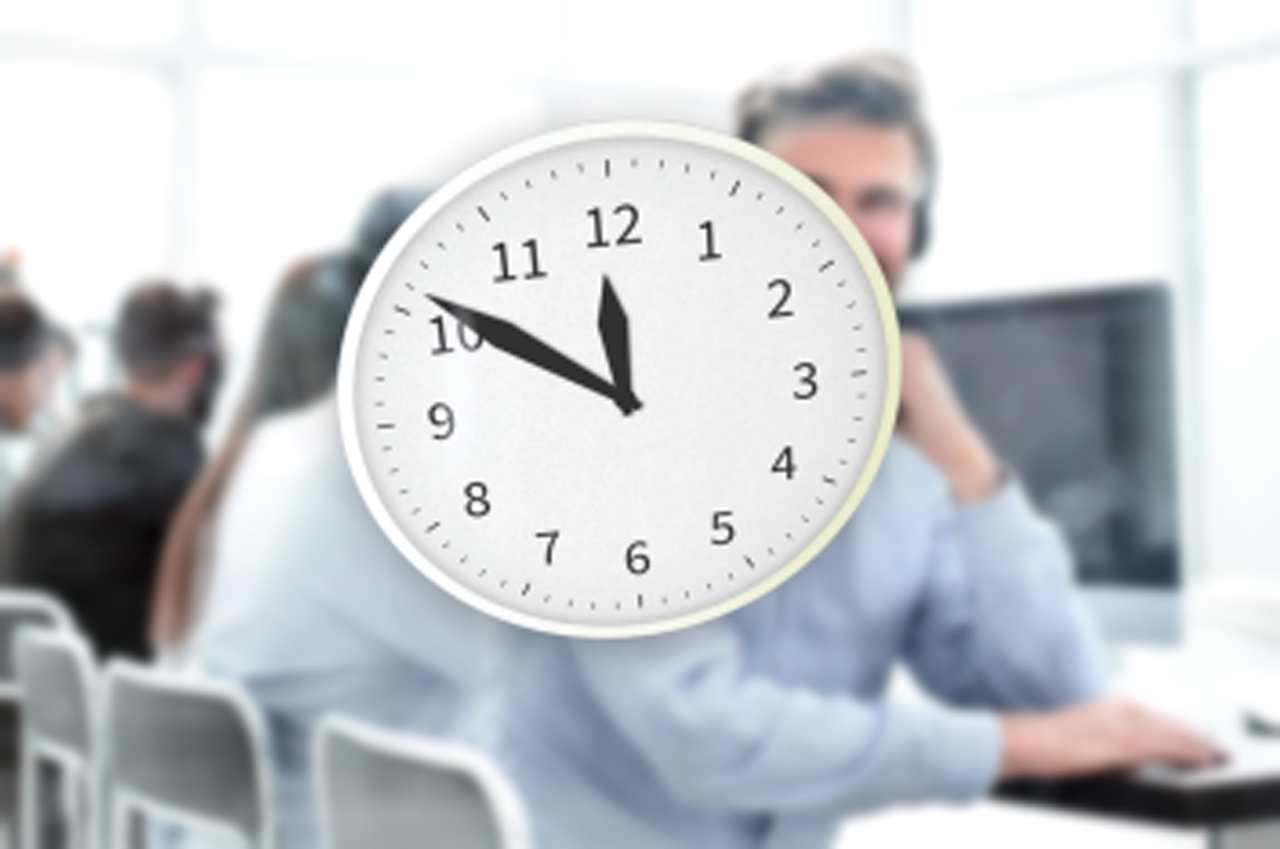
11:51
